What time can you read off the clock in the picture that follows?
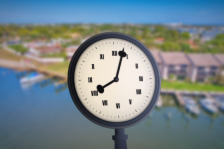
8:03
